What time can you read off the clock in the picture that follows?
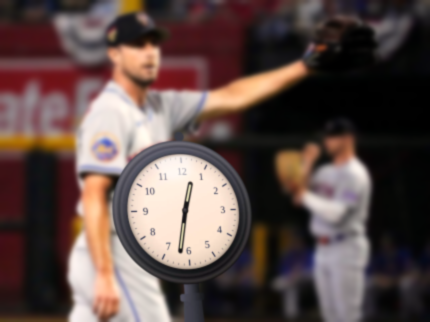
12:32
